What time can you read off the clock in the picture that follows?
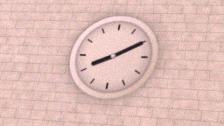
8:10
